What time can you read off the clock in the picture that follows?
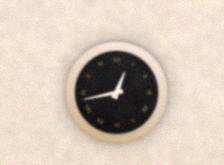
12:43
